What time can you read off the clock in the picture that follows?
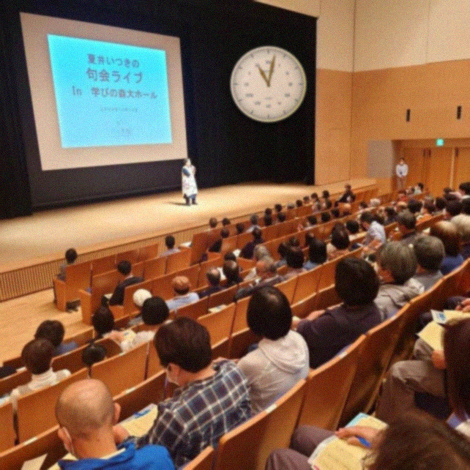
11:02
